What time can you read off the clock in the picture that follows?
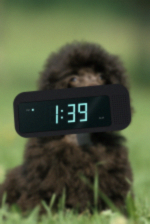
1:39
